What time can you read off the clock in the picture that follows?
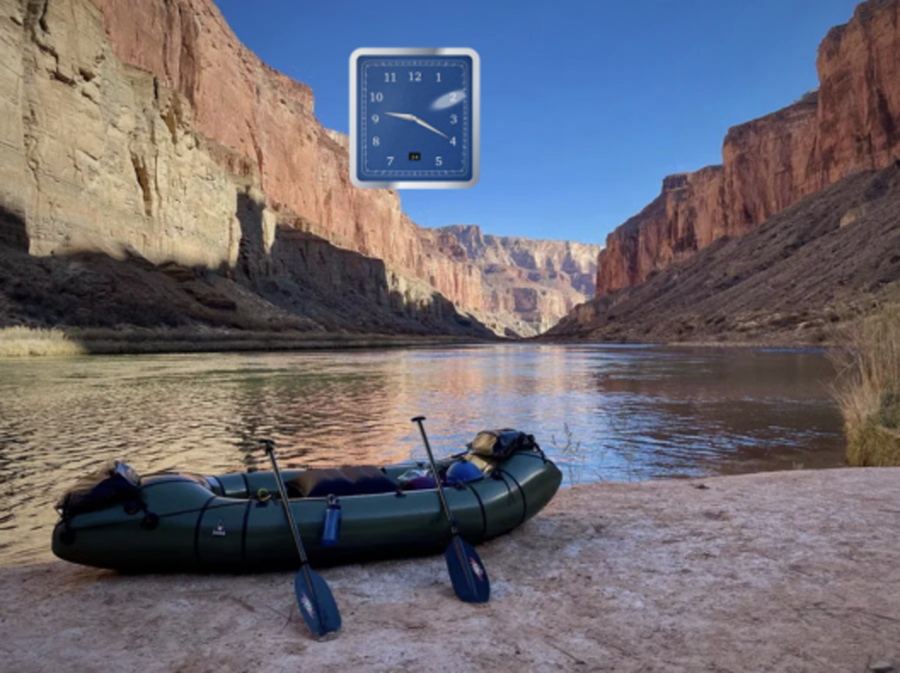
9:20
